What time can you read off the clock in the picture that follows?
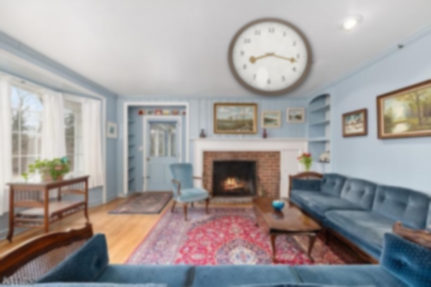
8:17
